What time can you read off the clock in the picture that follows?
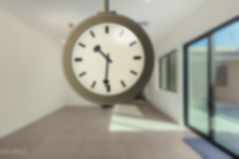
10:31
